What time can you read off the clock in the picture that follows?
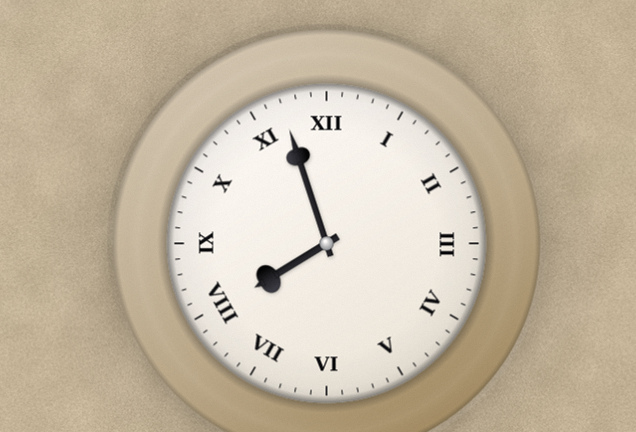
7:57
